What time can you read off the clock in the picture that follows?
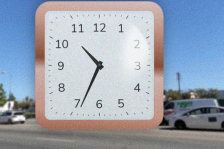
10:34
